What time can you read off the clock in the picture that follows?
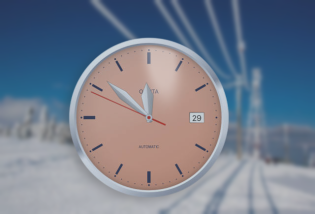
11:51:49
